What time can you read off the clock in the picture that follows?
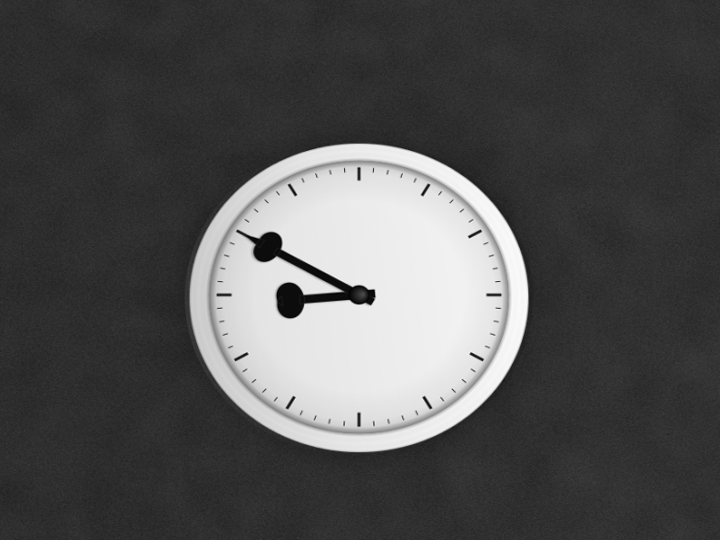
8:50
